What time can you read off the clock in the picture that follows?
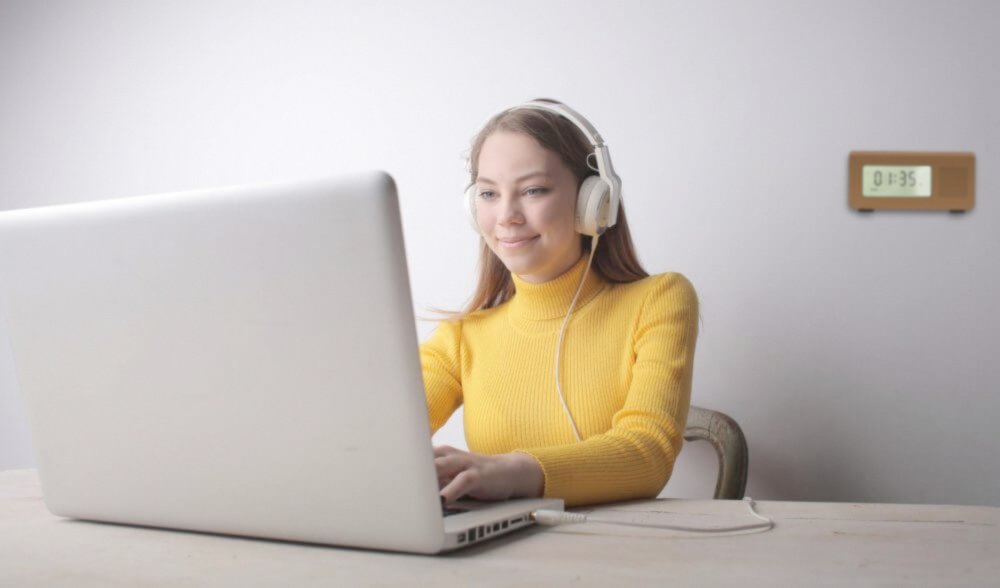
1:35
